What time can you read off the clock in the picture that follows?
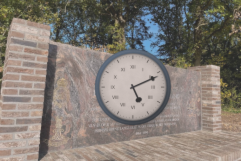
5:11
